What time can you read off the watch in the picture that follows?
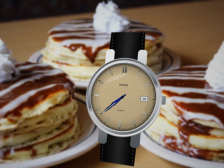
7:38
